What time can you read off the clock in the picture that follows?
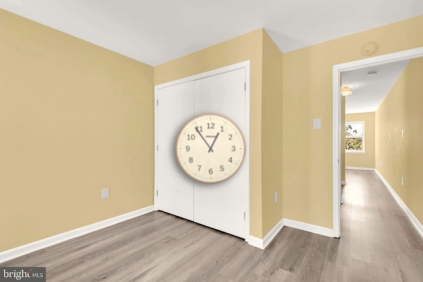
12:54
